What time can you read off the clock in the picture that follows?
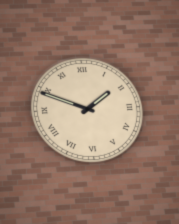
1:49
